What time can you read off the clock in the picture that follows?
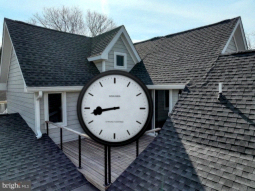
8:43
